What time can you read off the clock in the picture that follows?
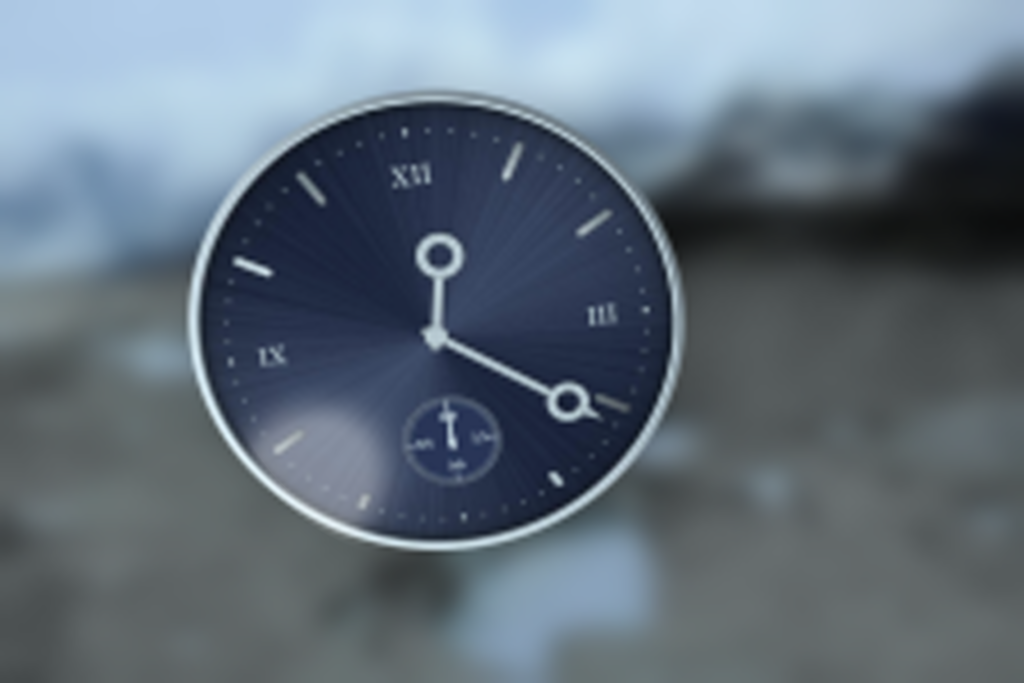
12:21
